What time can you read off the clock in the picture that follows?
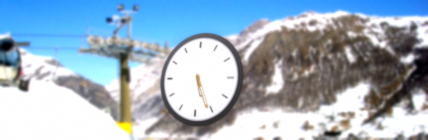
5:26
